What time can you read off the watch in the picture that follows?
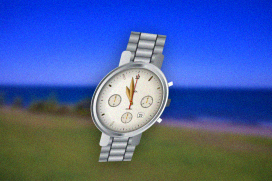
10:58
